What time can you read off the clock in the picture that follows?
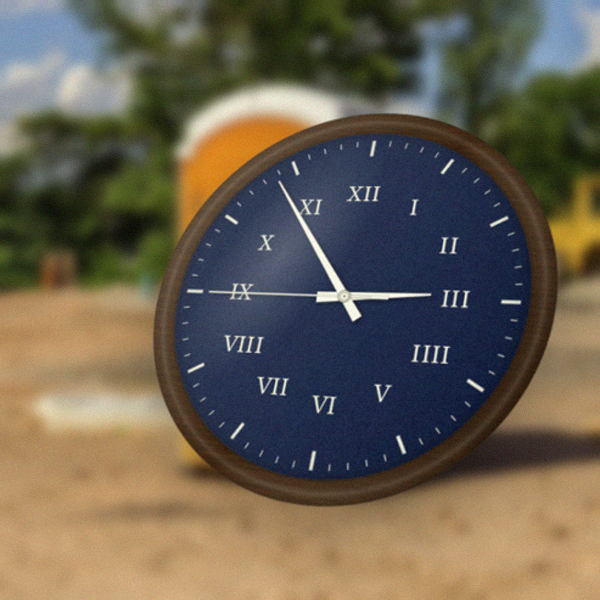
2:53:45
